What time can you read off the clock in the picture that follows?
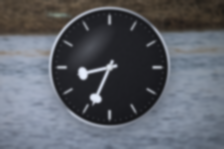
8:34
